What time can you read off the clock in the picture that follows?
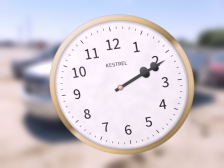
2:11
